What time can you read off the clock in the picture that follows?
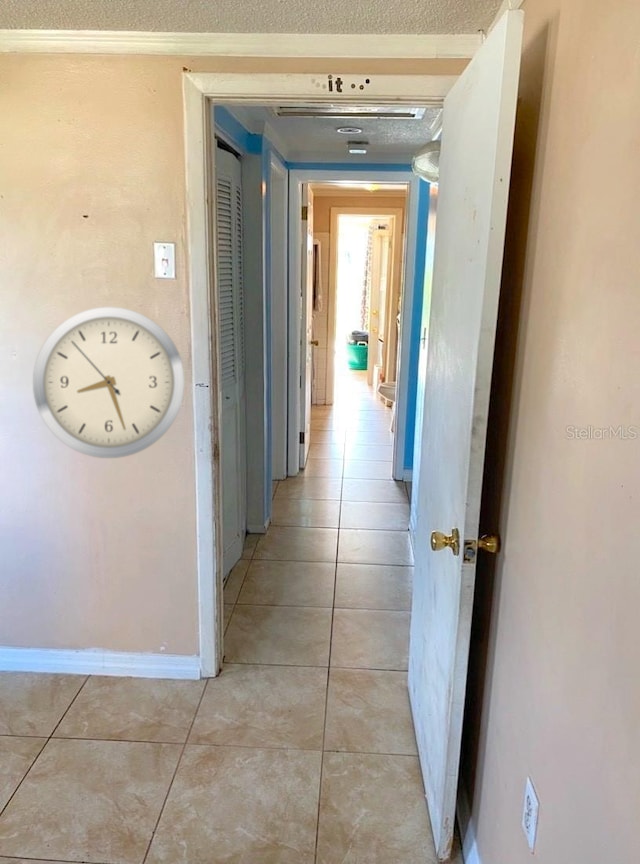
8:26:53
